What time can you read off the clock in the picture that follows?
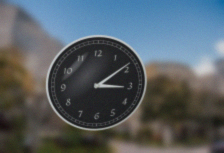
3:09
